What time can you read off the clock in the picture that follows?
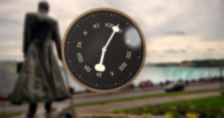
6:03
